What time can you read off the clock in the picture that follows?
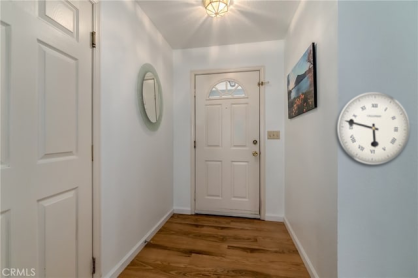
5:47
